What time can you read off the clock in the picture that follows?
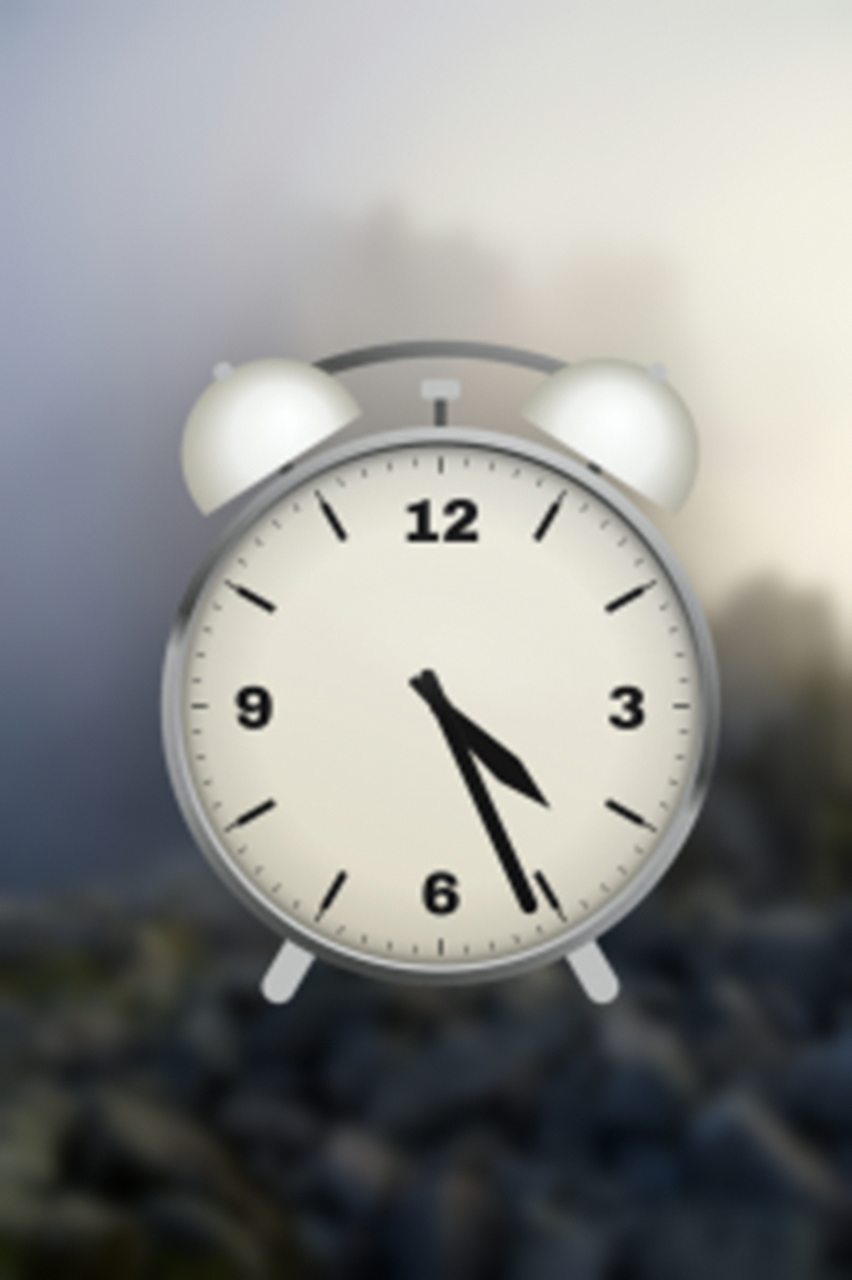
4:26
